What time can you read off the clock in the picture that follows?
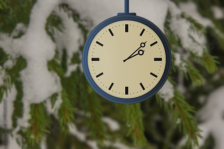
2:08
